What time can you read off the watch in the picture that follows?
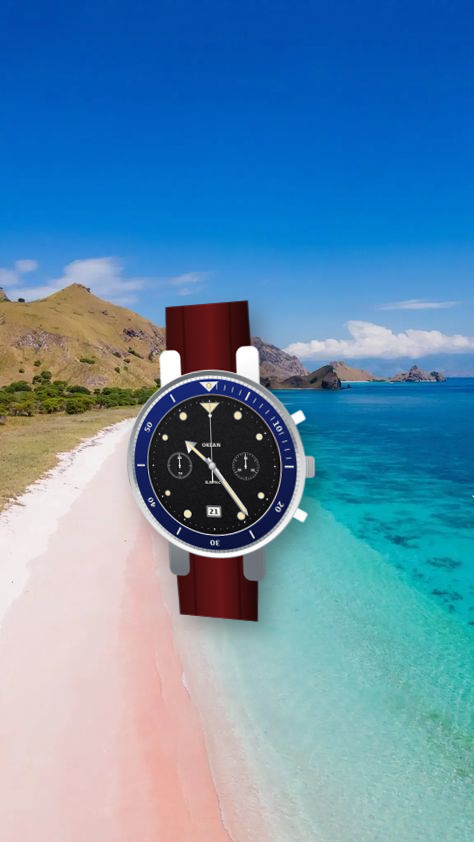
10:24
